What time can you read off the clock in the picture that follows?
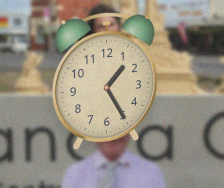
1:25
